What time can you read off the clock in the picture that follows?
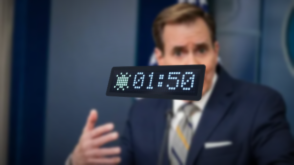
1:50
